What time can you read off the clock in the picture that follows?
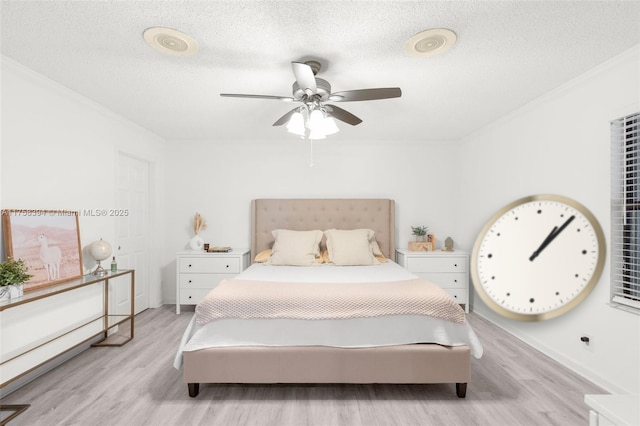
1:07
